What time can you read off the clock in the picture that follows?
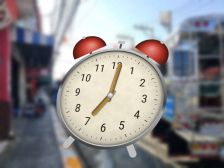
7:01
